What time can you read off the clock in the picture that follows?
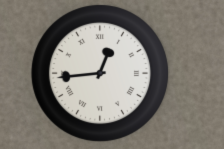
12:44
